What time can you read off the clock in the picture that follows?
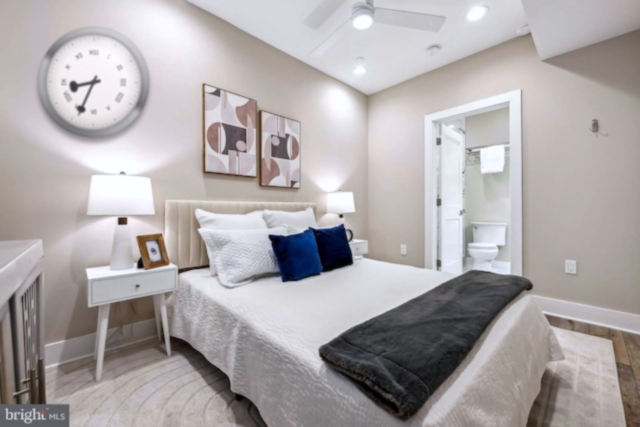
8:34
